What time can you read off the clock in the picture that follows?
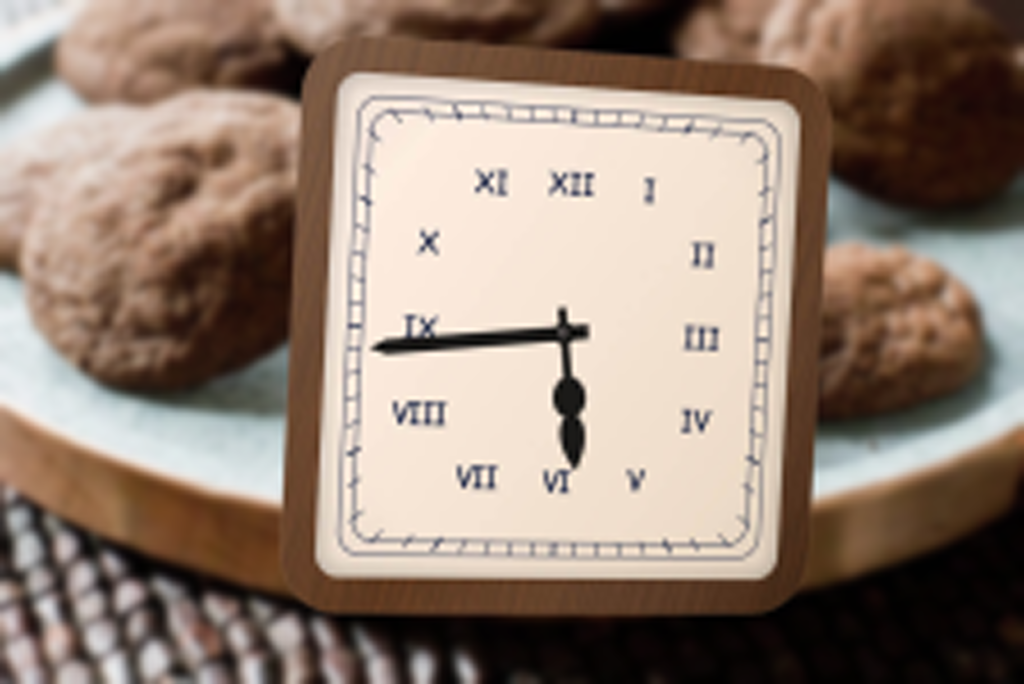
5:44
